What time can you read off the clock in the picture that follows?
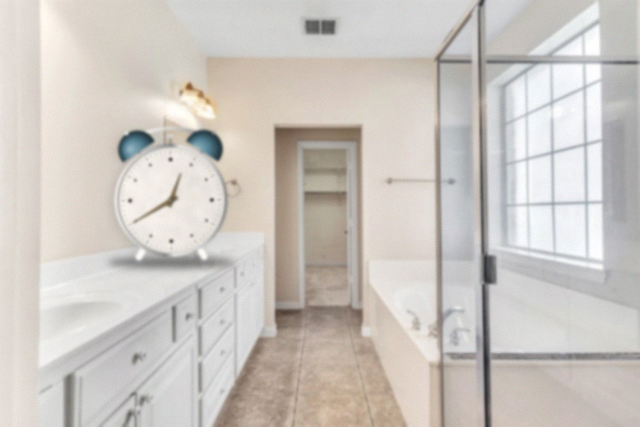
12:40
